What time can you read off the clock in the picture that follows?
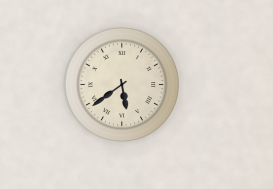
5:39
